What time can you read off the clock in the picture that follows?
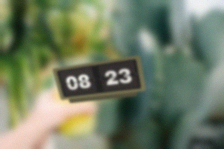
8:23
